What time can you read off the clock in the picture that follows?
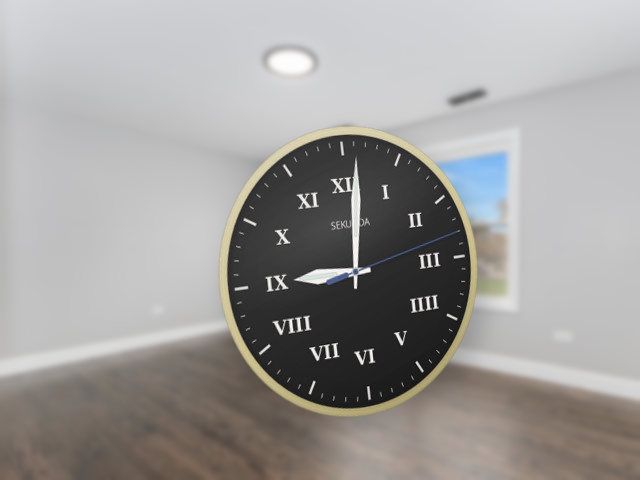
9:01:13
